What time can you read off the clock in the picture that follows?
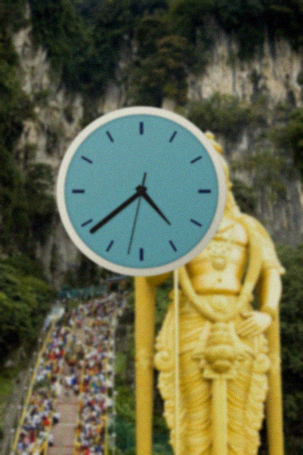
4:38:32
